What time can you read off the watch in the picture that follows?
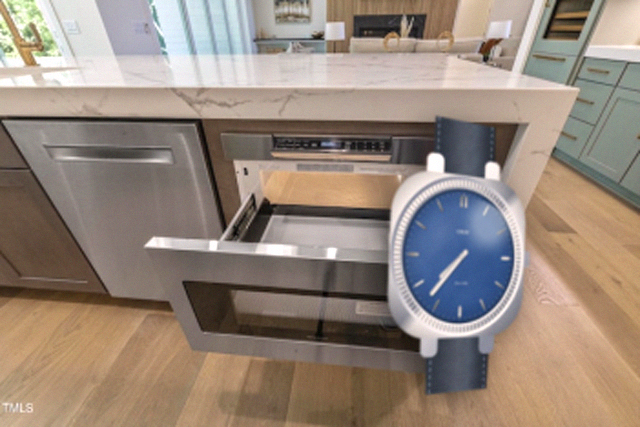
7:37
